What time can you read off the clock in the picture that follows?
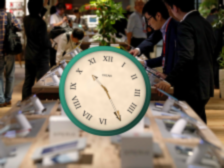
10:25
